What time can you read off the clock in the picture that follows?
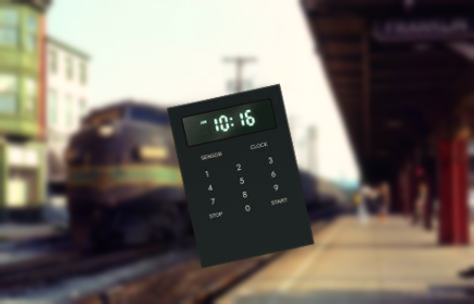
10:16
